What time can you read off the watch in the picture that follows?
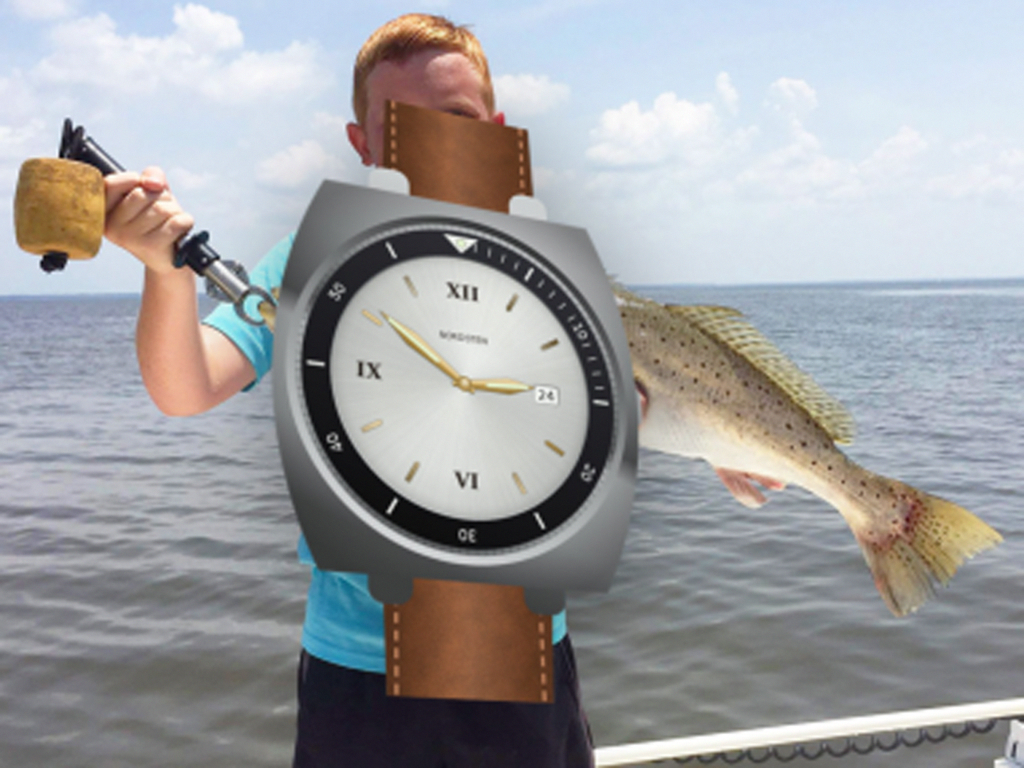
2:51
